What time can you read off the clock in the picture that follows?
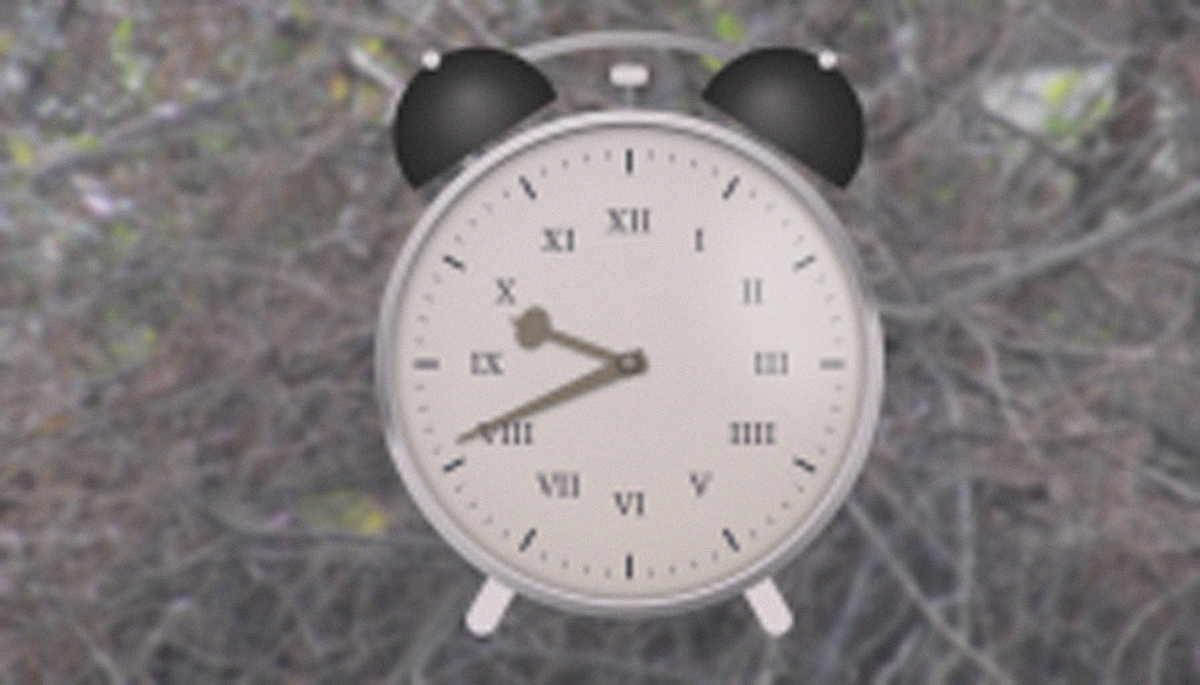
9:41
